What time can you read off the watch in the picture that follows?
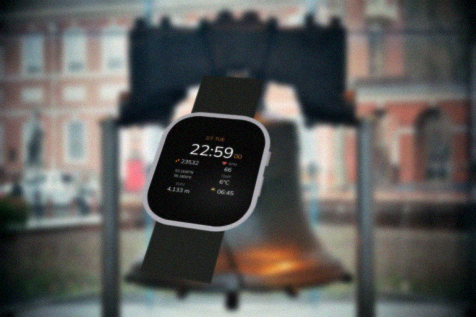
22:59
